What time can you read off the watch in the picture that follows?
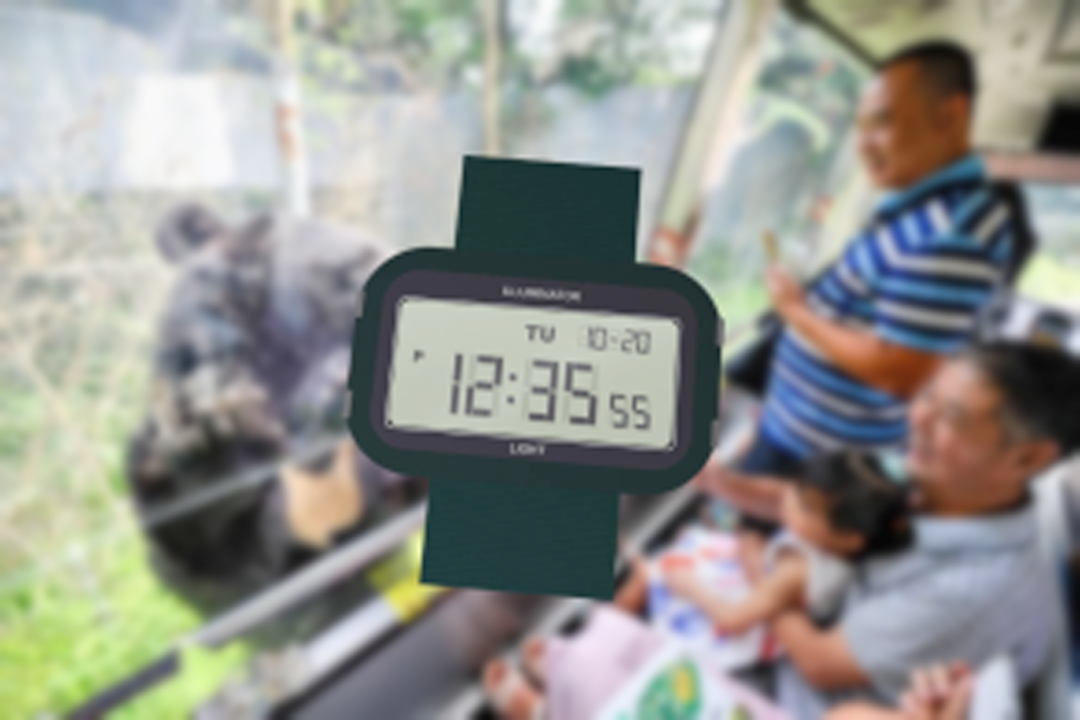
12:35:55
